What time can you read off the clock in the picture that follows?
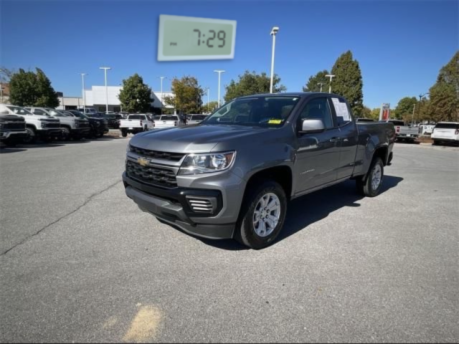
7:29
